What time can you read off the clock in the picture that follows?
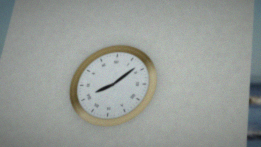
8:08
